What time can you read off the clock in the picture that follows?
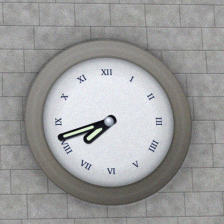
7:42
